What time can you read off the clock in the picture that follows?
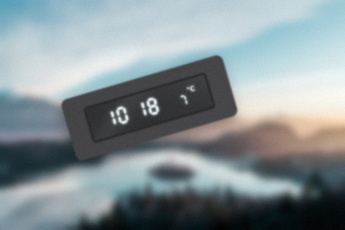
10:18
